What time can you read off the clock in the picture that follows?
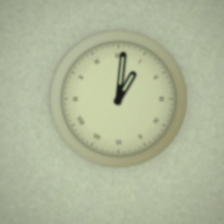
1:01
